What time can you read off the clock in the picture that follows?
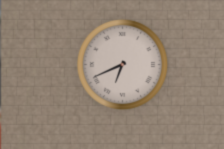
6:41
